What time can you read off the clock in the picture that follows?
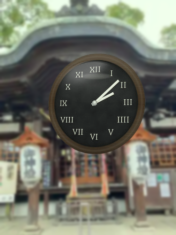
2:08
